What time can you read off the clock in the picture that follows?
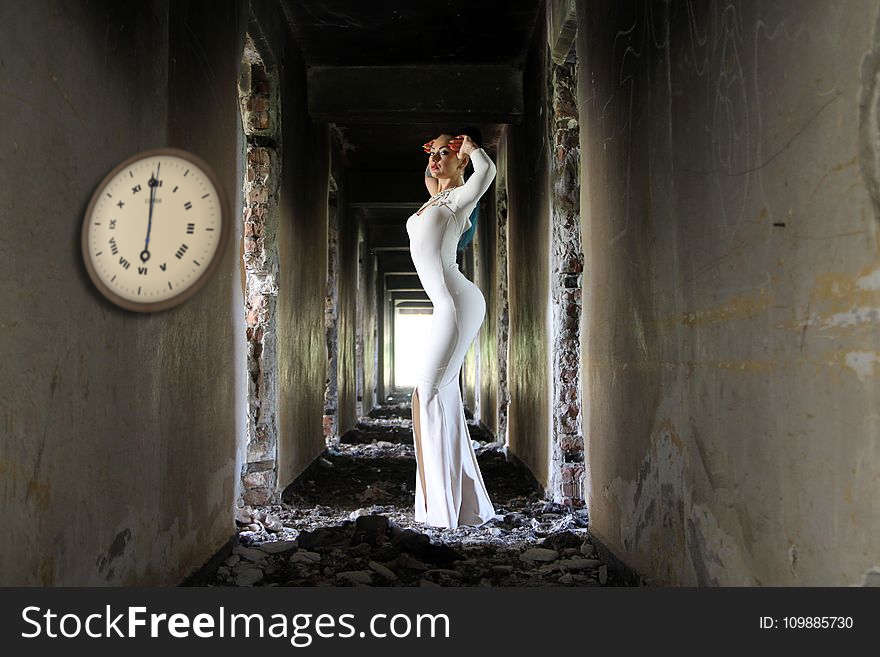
5:59:00
